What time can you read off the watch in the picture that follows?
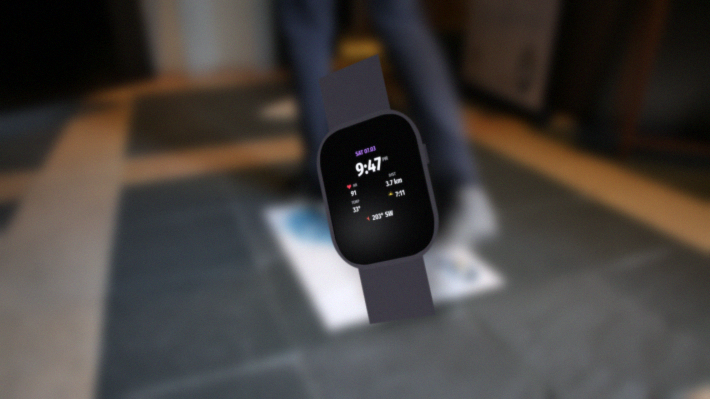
9:47
